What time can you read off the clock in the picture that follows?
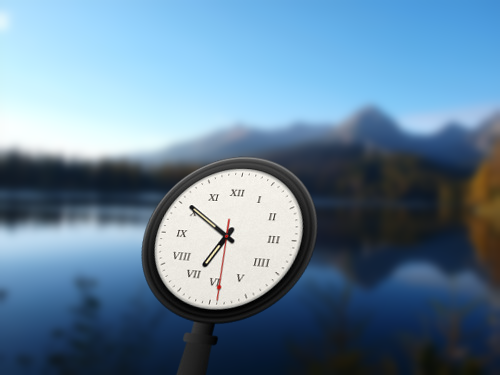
6:50:29
